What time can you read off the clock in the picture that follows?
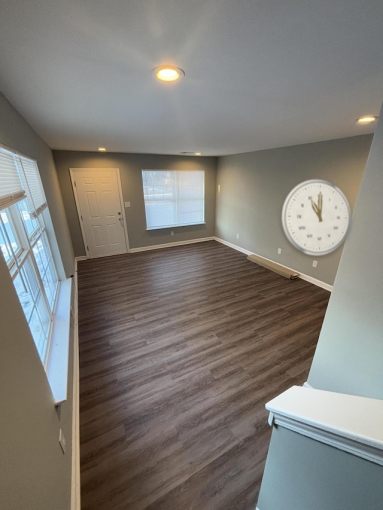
11:00
